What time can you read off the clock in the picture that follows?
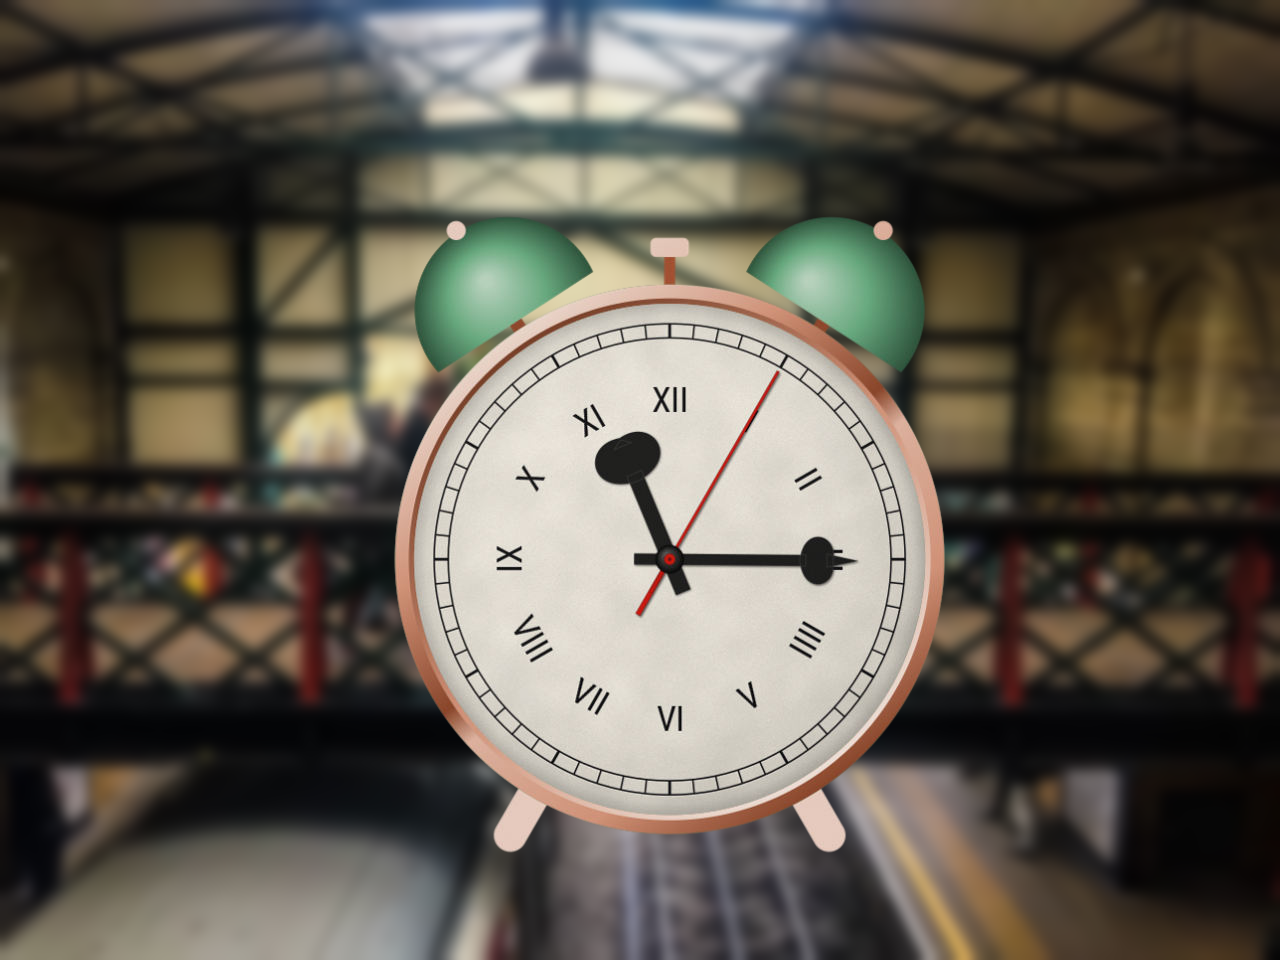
11:15:05
